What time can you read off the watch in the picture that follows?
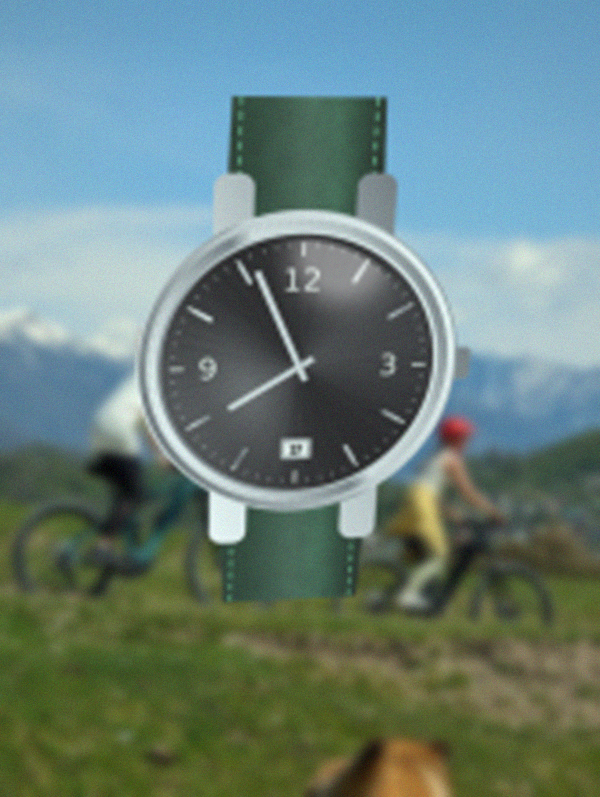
7:56
